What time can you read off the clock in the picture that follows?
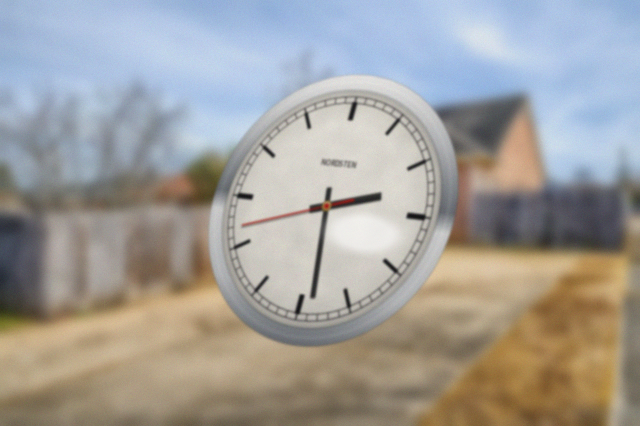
2:28:42
